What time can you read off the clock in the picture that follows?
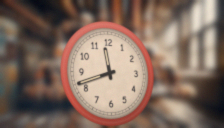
11:42
